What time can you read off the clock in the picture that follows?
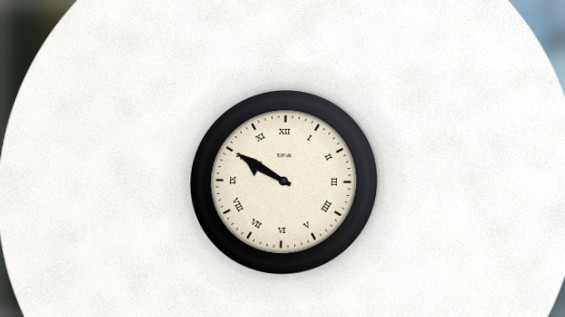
9:50
